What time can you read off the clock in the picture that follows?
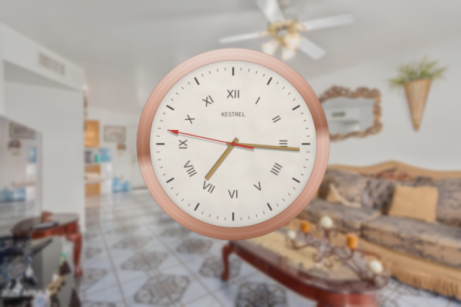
7:15:47
